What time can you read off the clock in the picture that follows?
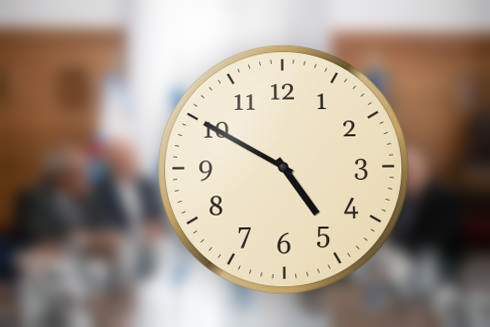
4:50
